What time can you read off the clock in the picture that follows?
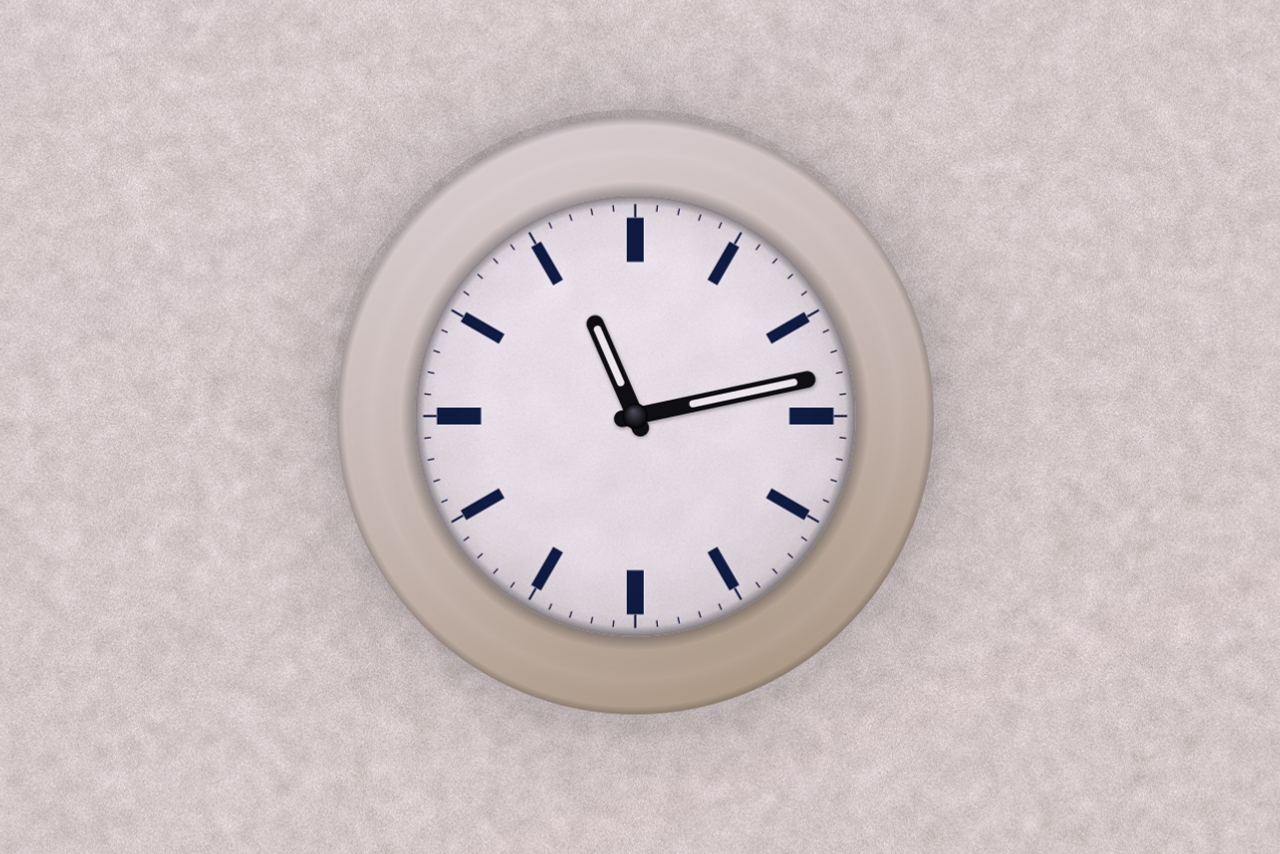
11:13
